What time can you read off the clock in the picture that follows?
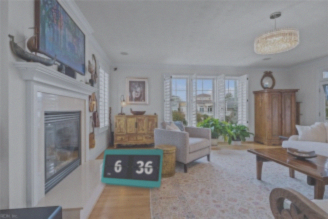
6:36
